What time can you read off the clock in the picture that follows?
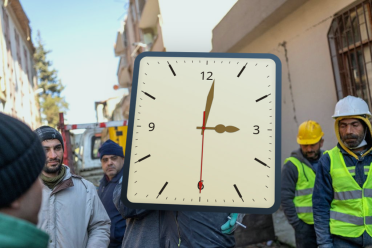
3:01:30
